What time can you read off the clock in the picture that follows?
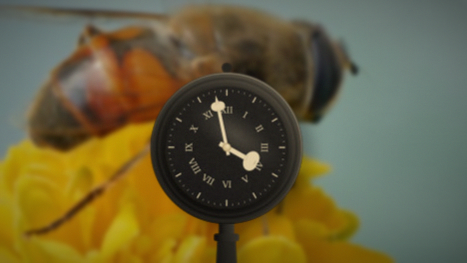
3:58
